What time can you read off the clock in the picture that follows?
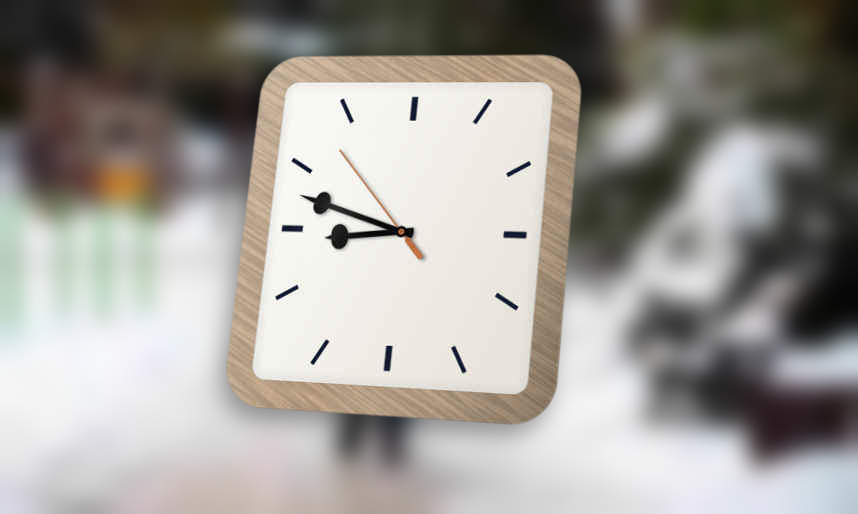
8:47:53
